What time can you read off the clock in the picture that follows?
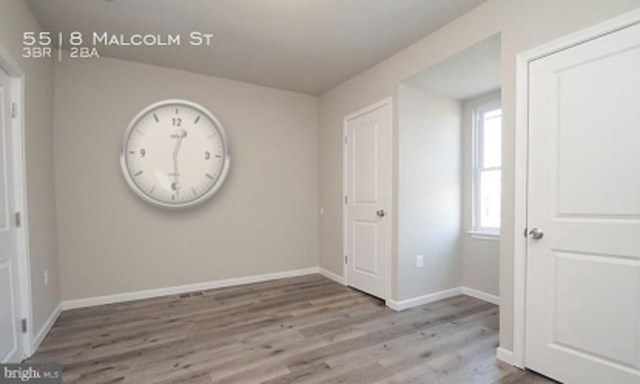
12:29
